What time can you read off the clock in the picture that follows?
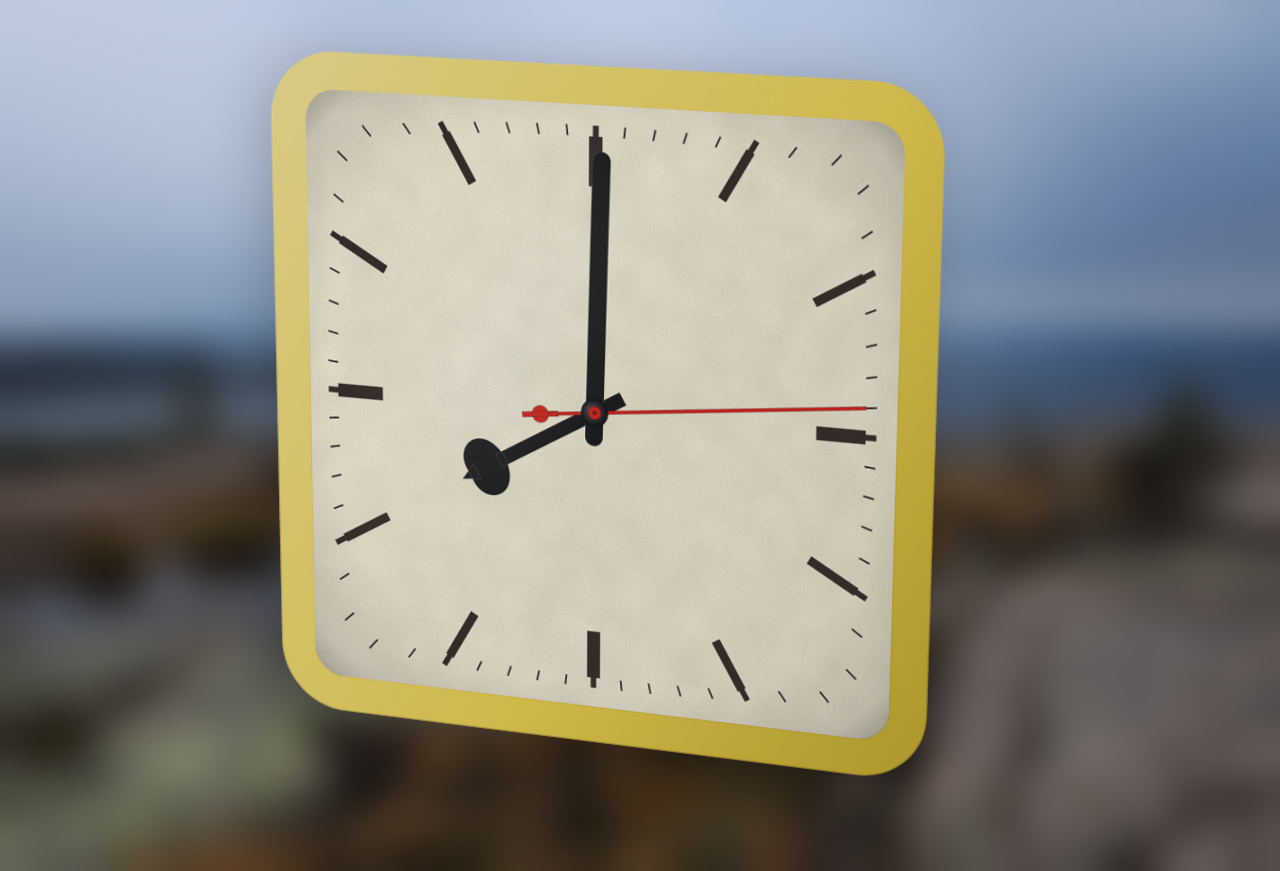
8:00:14
